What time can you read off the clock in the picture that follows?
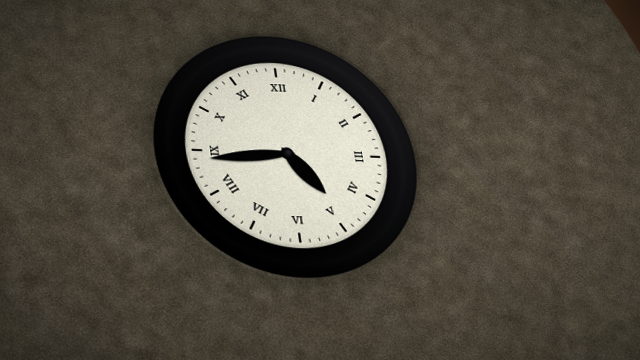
4:44
